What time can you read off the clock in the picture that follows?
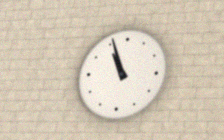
10:56
